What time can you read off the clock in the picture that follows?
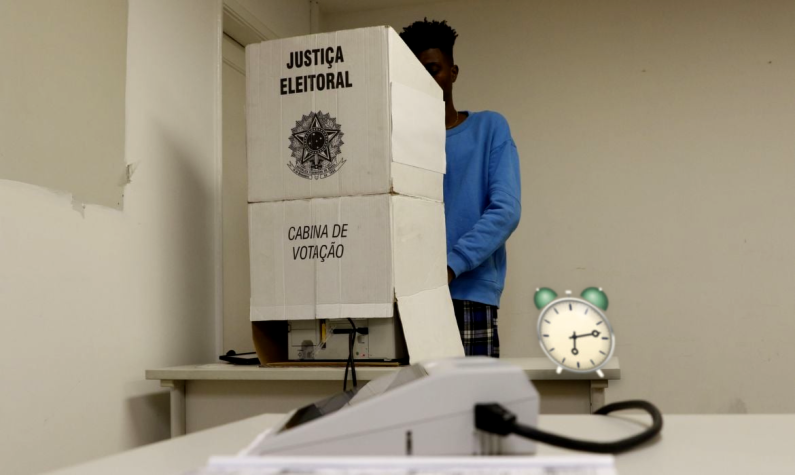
6:13
